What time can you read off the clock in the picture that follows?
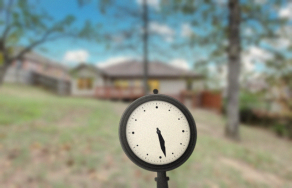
5:28
